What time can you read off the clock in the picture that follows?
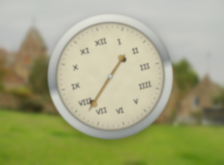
1:38
